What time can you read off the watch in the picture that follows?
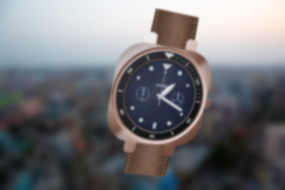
1:19
